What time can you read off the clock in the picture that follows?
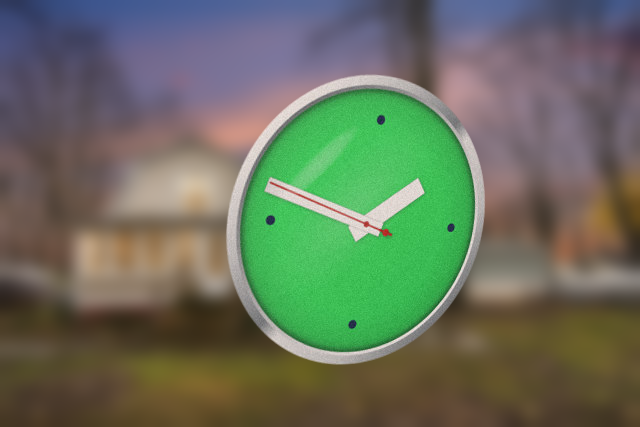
1:47:48
